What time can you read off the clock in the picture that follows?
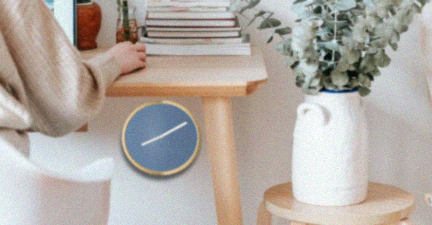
8:10
